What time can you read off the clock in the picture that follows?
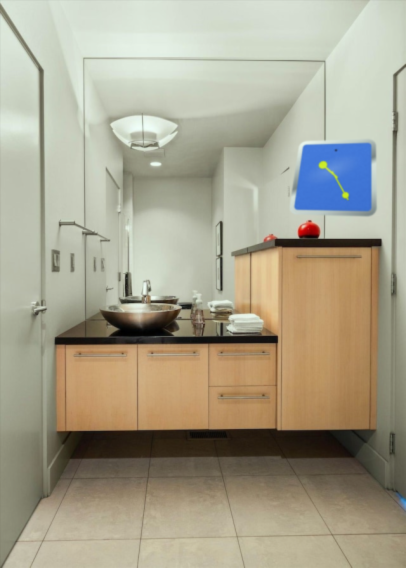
10:25
